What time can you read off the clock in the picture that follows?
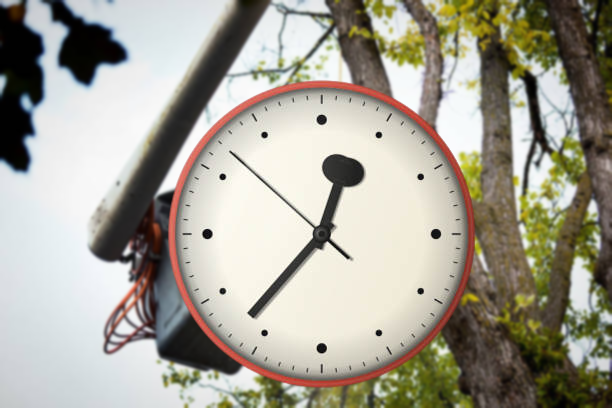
12:36:52
